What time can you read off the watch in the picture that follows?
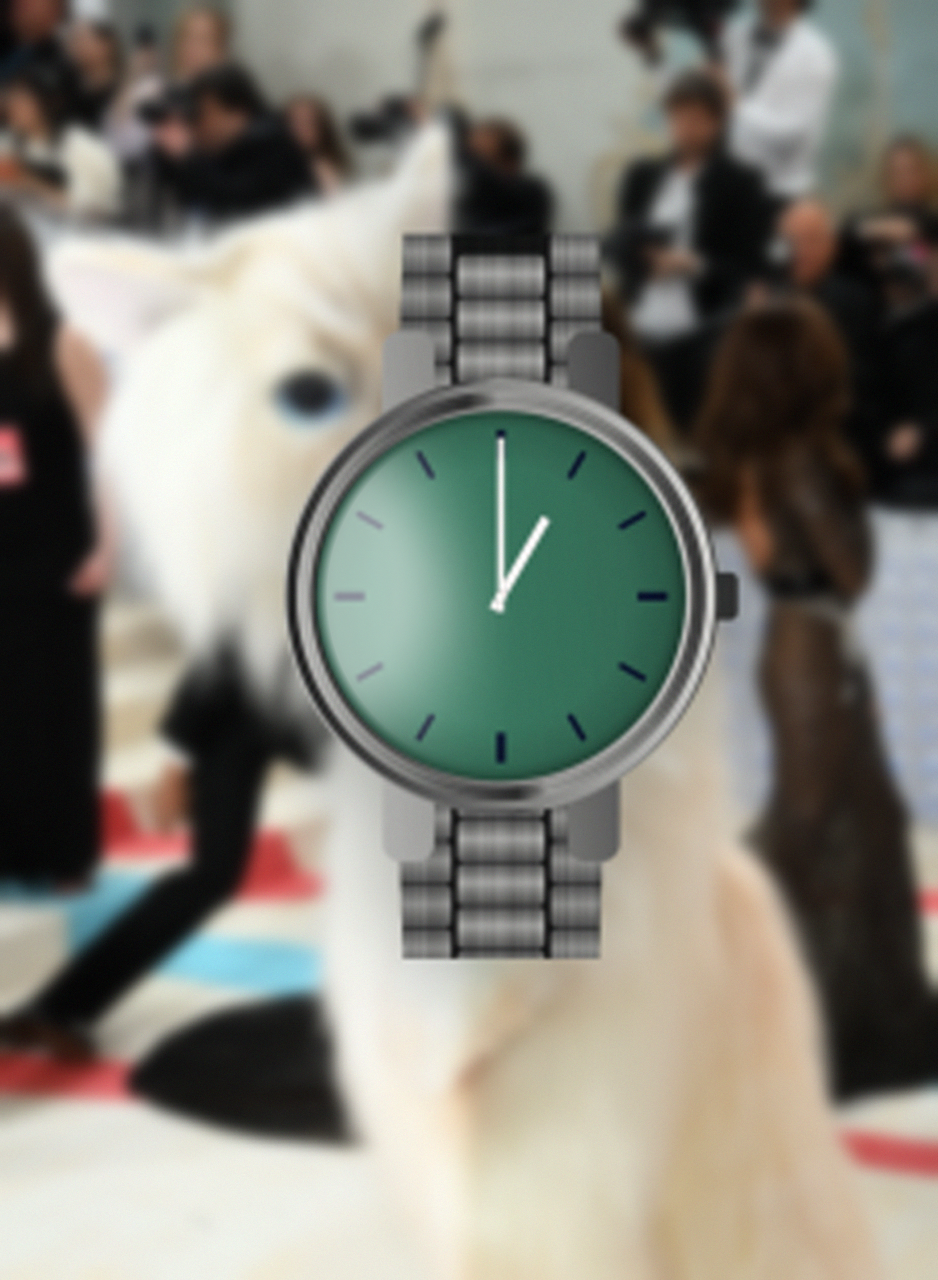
1:00
